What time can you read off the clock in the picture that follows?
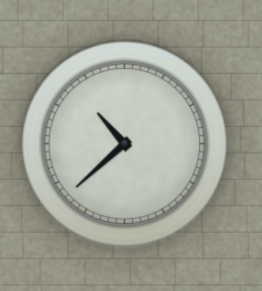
10:38
